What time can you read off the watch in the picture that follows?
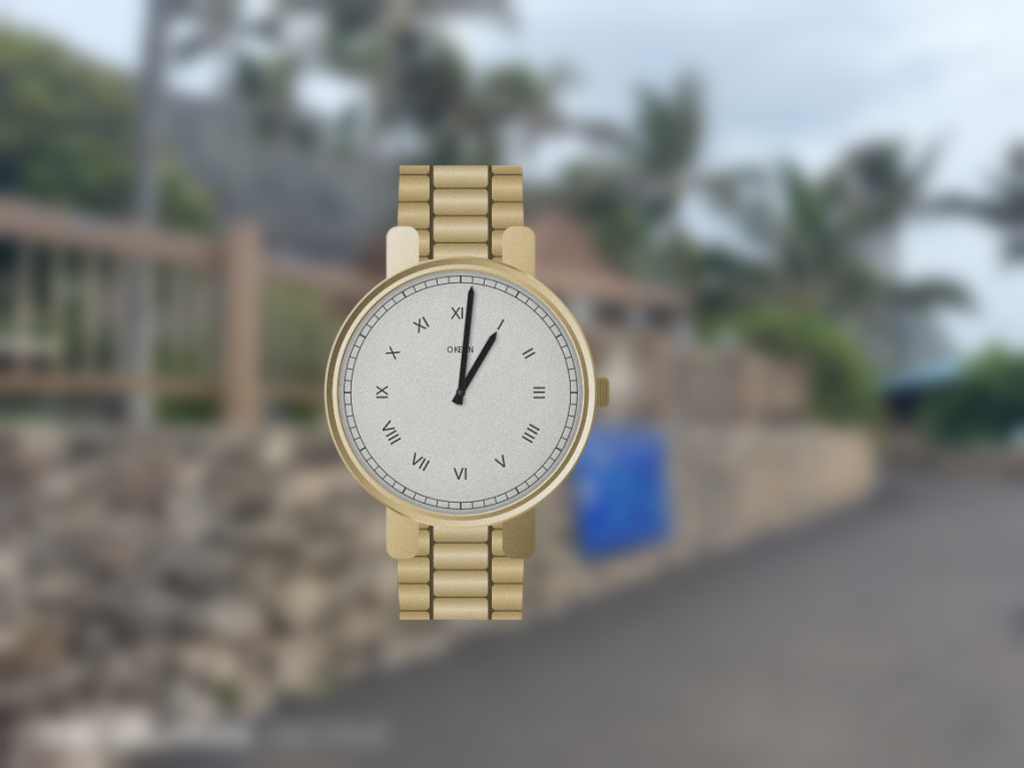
1:01
